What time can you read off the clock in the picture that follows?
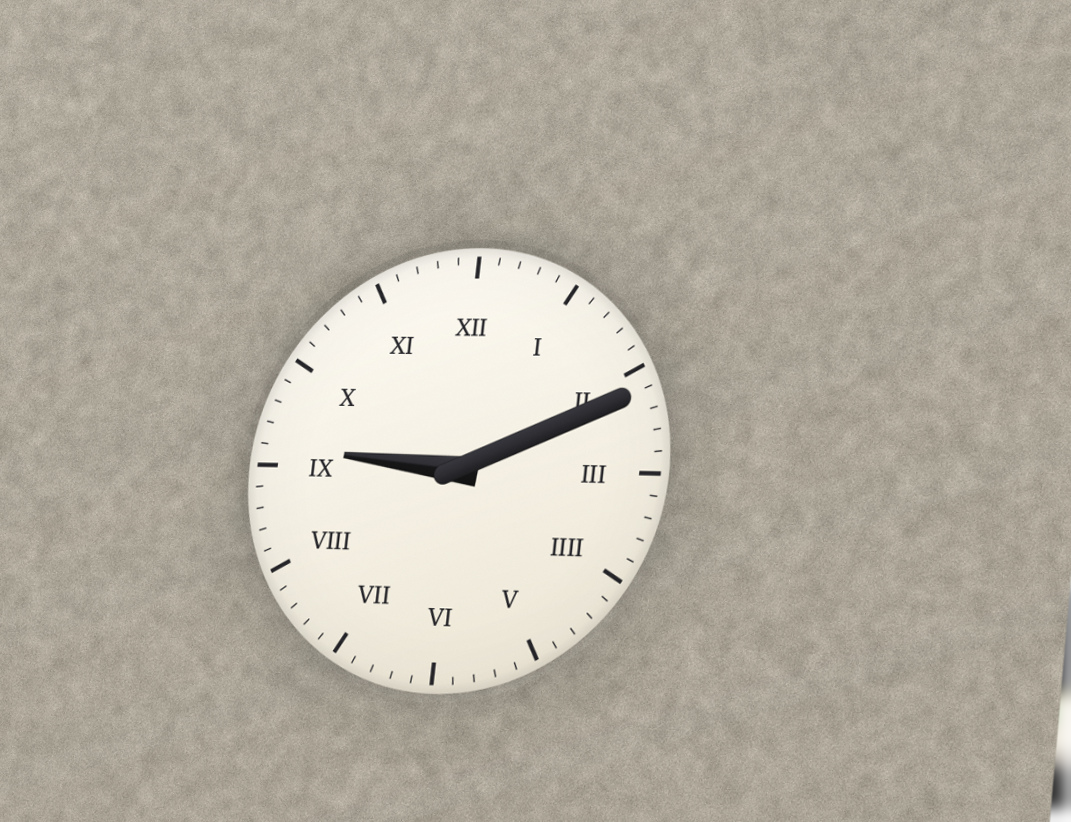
9:11
